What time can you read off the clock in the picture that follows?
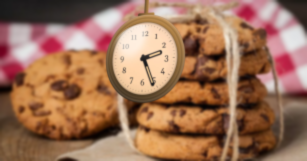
2:26
